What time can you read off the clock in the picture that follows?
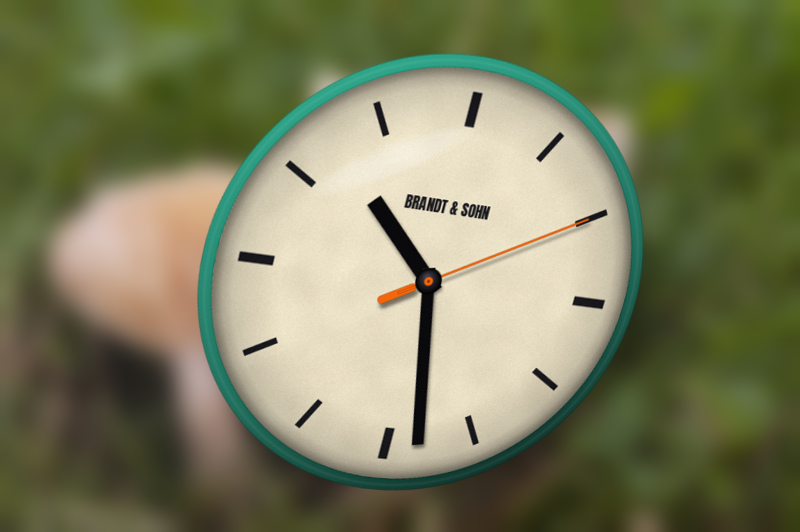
10:28:10
